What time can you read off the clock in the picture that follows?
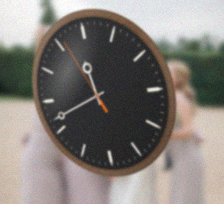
11:41:56
